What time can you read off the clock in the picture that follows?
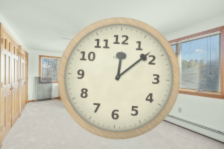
12:08
